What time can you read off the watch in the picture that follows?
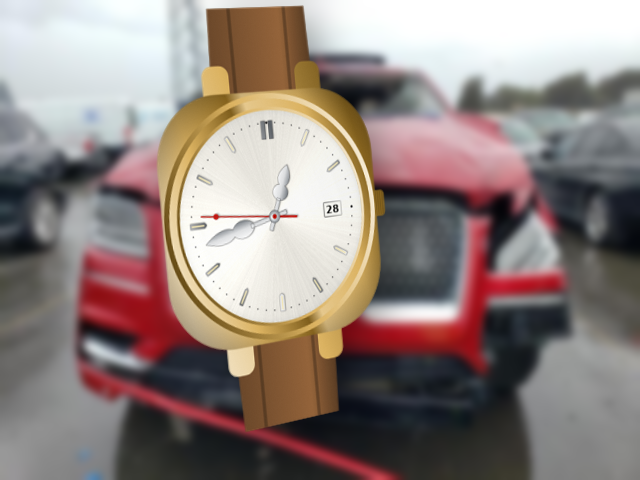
12:42:46
